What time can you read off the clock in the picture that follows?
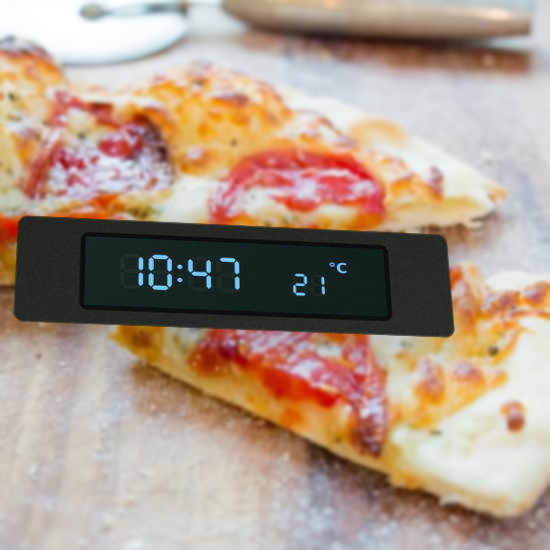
10:47
